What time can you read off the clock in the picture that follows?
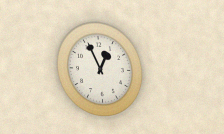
12:56
